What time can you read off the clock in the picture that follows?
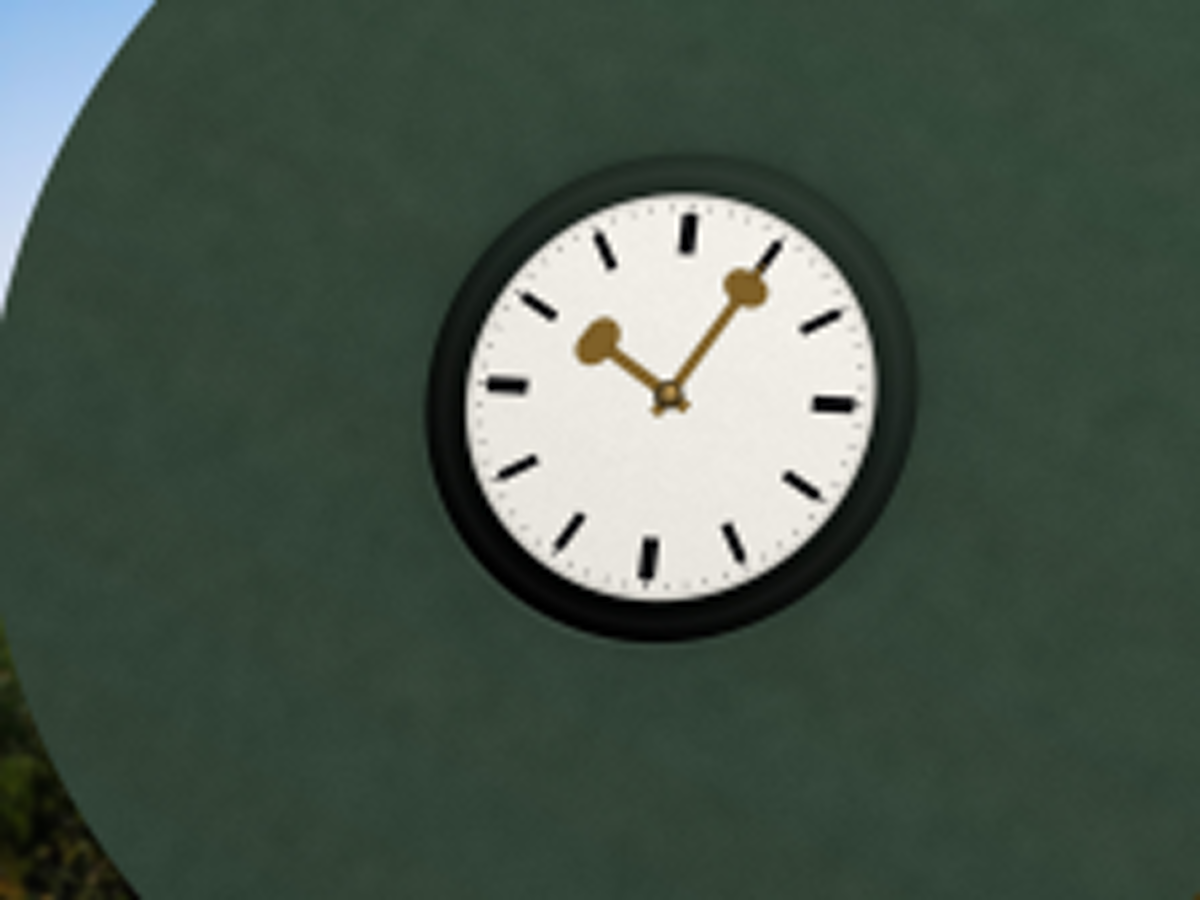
10:05
